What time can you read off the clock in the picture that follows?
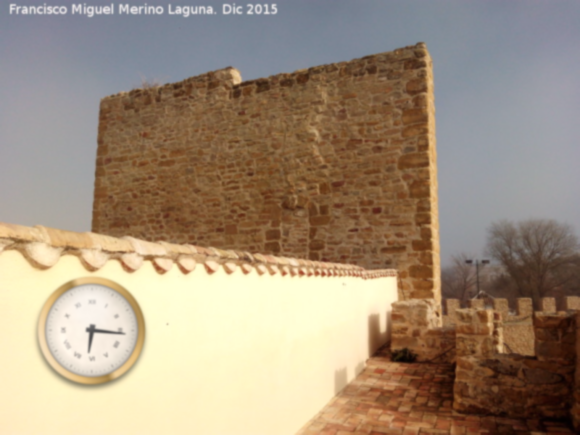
6:16
